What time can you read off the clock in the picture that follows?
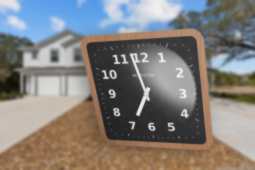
6:58
